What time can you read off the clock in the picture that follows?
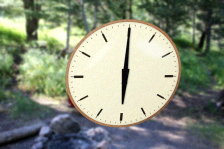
6:00
